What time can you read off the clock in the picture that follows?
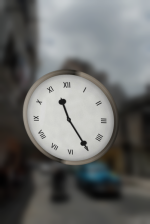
11:25
